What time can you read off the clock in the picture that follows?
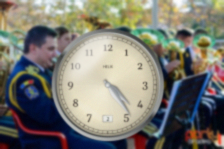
4:24
